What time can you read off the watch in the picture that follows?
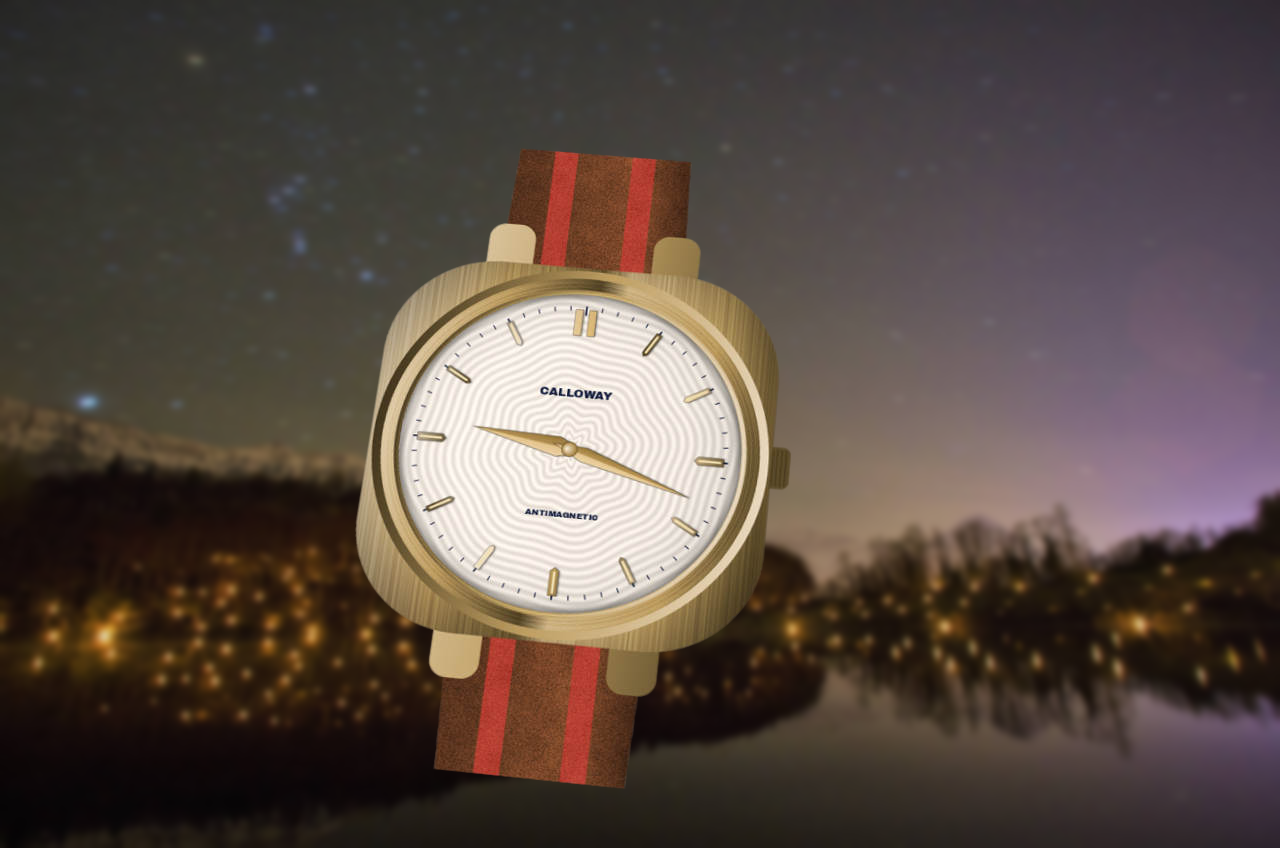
9:18
